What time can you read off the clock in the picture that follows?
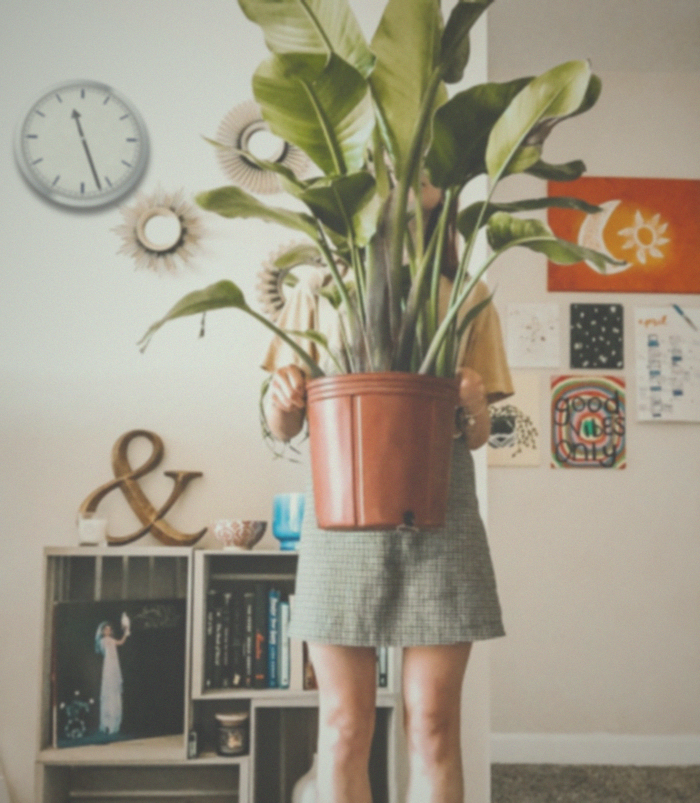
11:27
